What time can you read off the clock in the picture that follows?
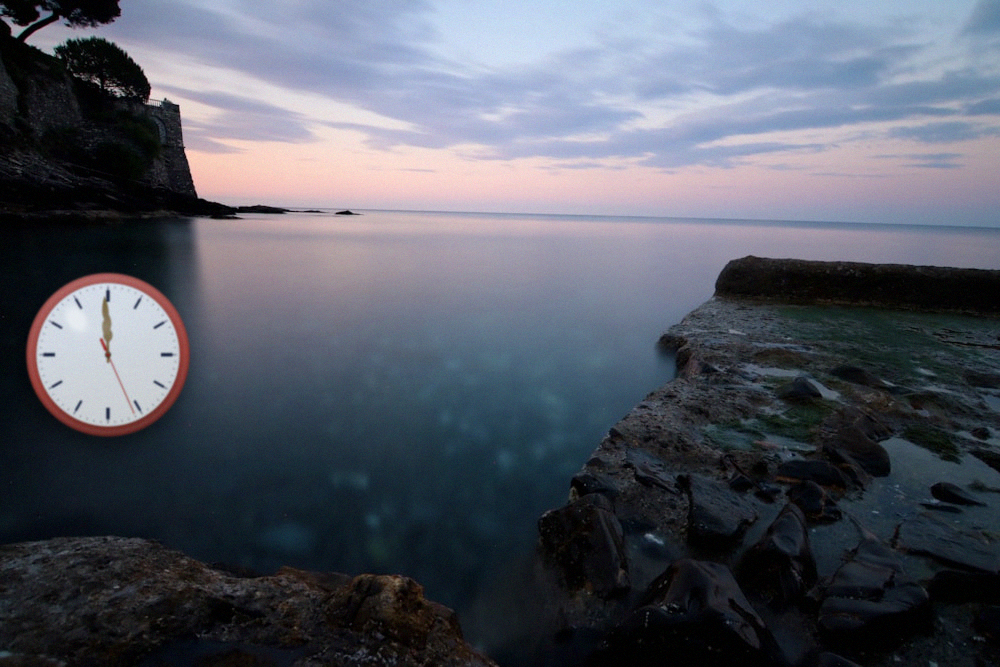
11:59:26
